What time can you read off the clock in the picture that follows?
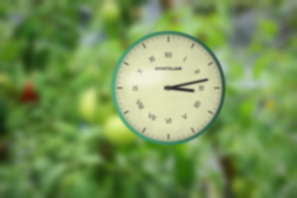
3:13
